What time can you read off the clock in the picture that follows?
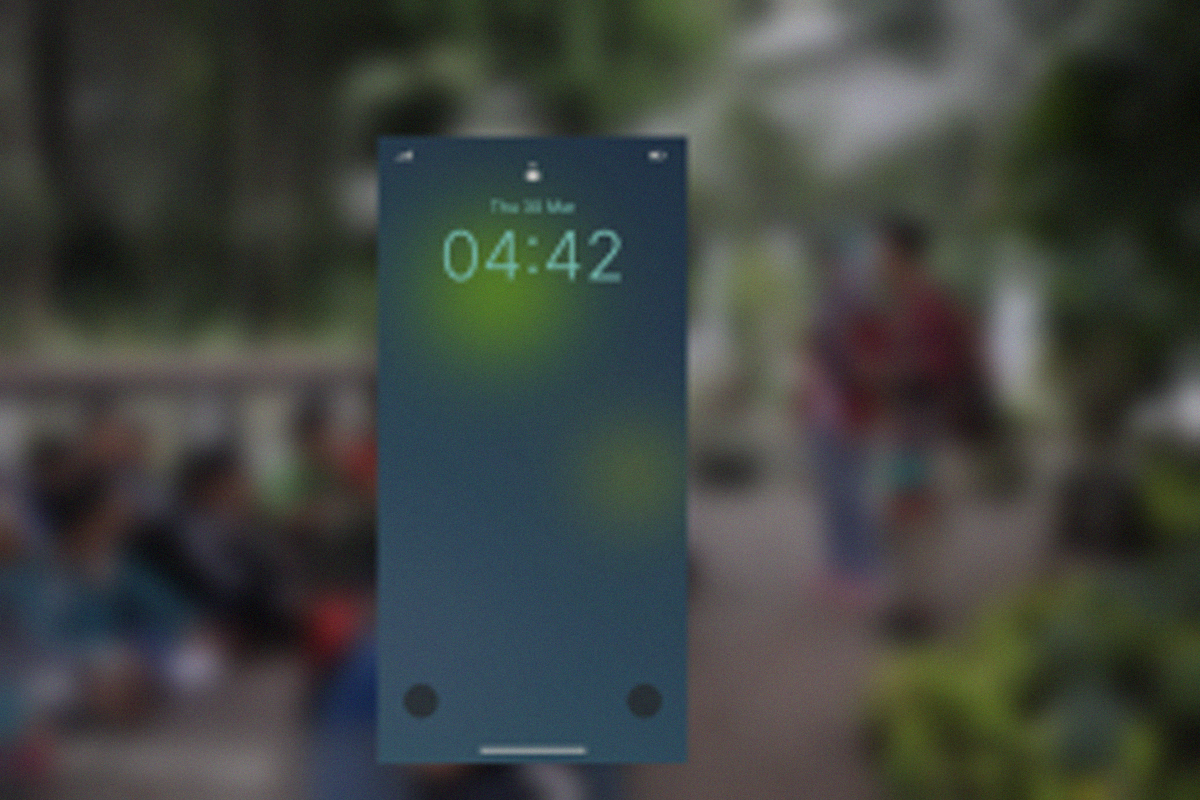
4:42
